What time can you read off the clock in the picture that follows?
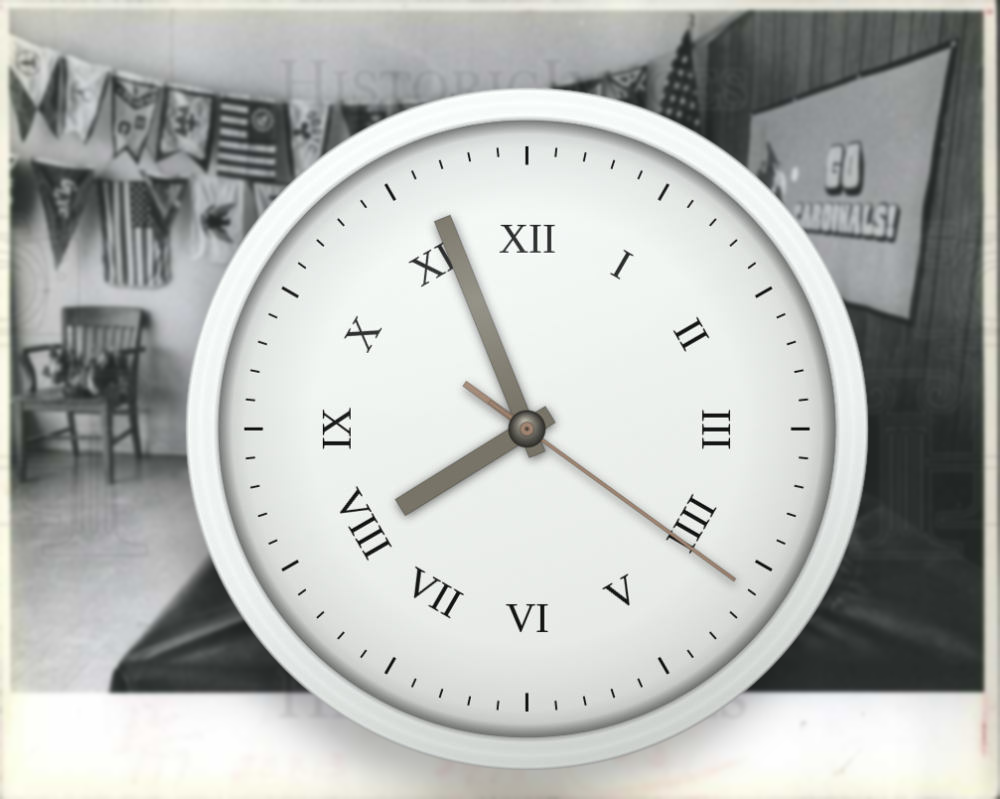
7:56:21
